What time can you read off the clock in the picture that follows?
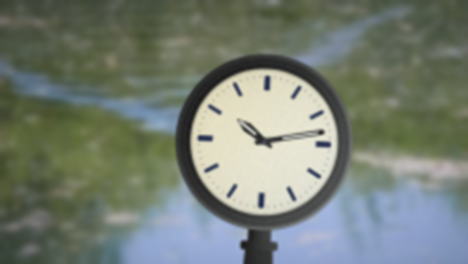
10:13
